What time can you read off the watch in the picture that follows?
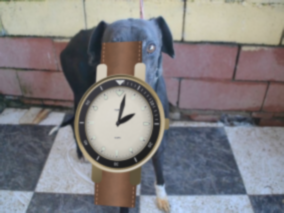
2:02
